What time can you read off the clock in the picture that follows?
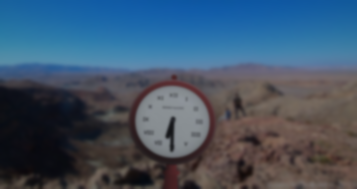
6:30
